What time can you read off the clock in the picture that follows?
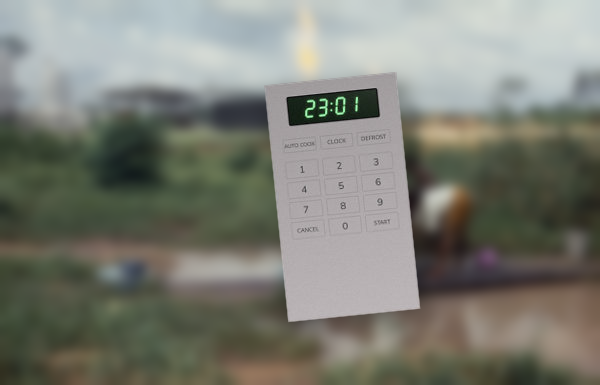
23:01
